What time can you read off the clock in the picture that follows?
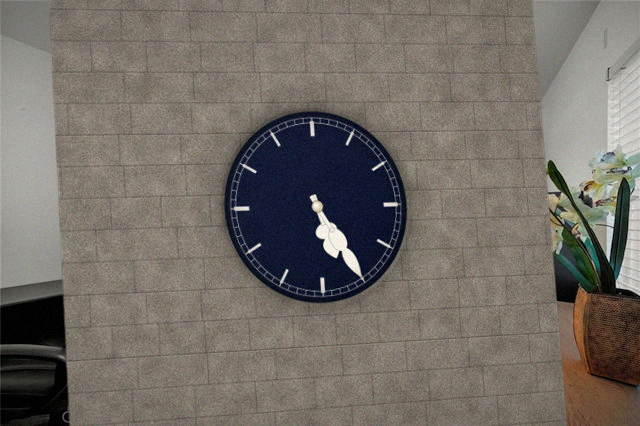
5:25
